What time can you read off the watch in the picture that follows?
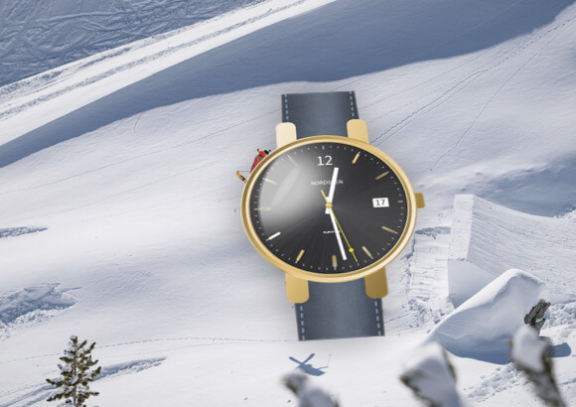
12:28:27
